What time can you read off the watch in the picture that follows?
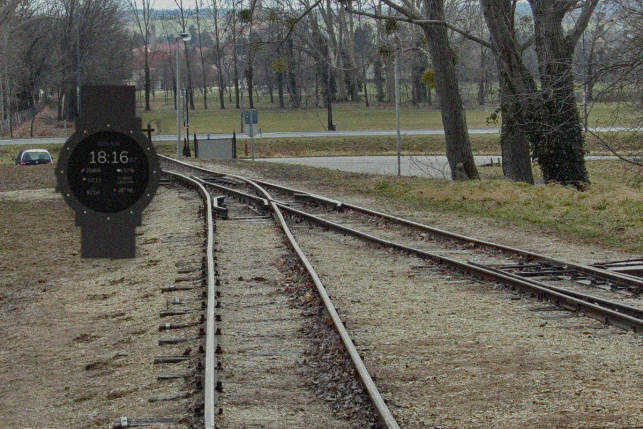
18:16
